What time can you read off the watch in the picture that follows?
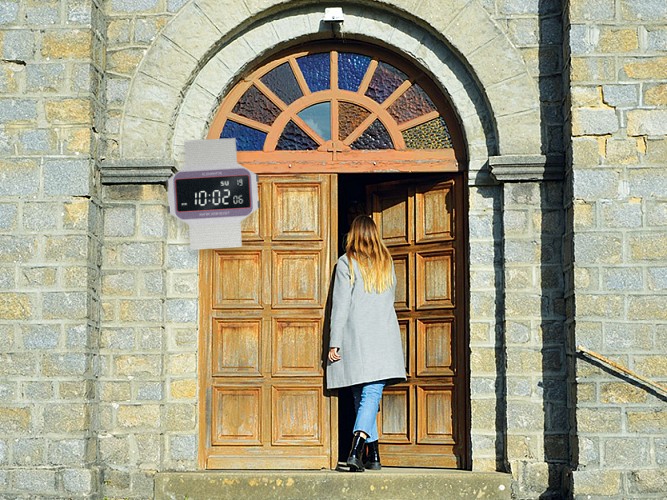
10:02
